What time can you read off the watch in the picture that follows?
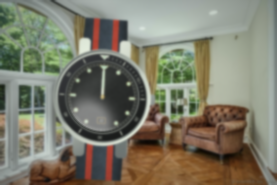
12:00
